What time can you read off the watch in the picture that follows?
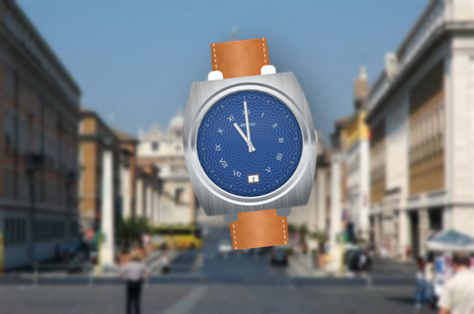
11:00
